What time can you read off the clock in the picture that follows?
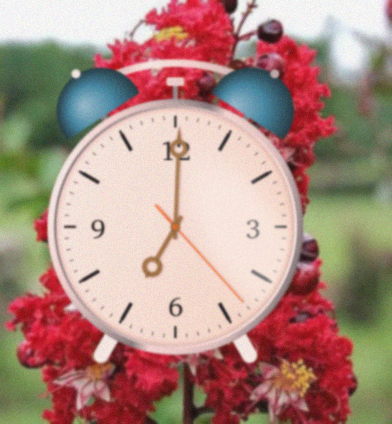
7:00:23
